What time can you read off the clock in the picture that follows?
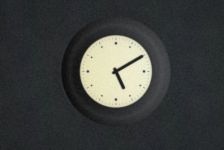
5:10
